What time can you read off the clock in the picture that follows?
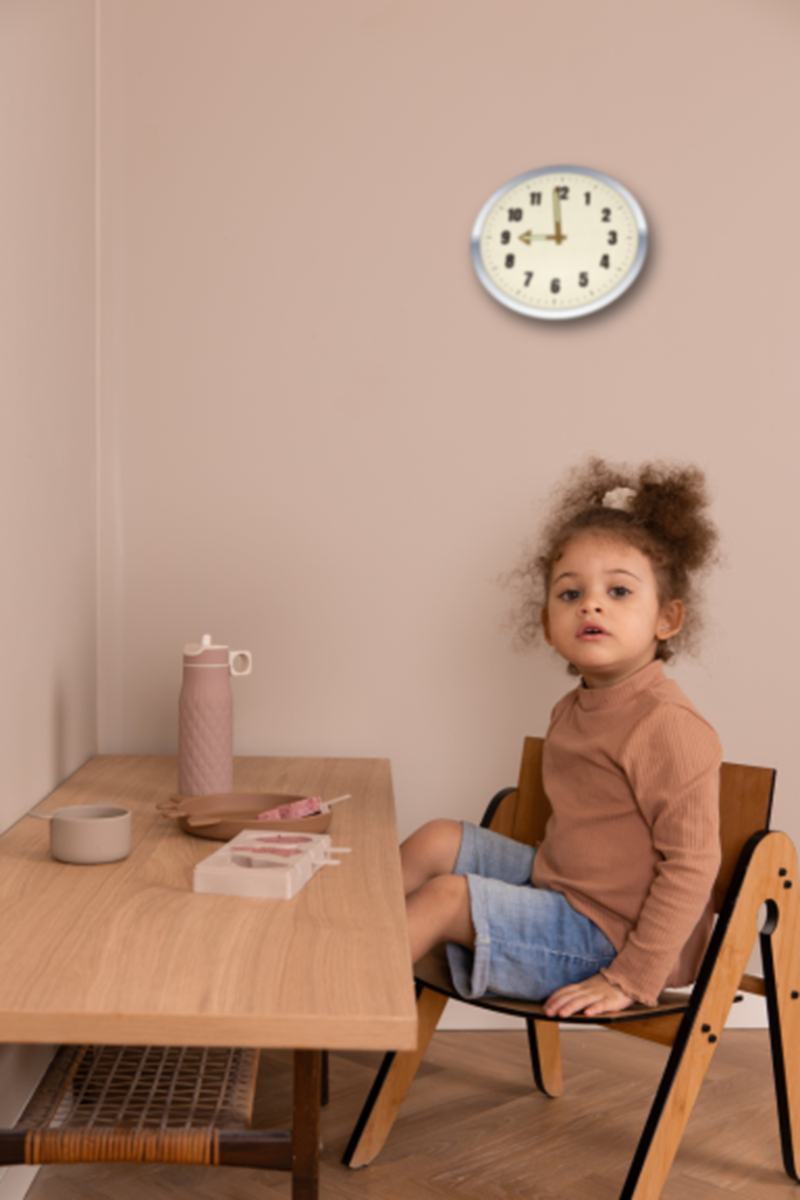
8:59
